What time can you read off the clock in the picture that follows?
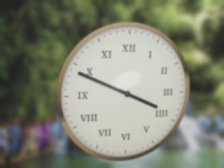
3:49
